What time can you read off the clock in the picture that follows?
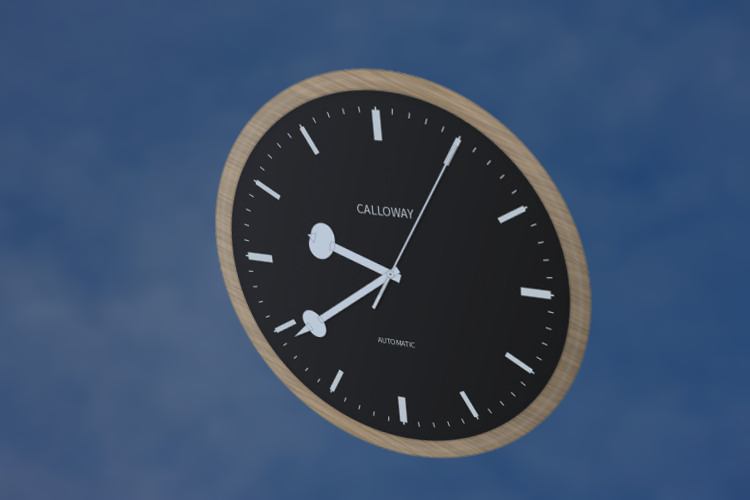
9:39:05
